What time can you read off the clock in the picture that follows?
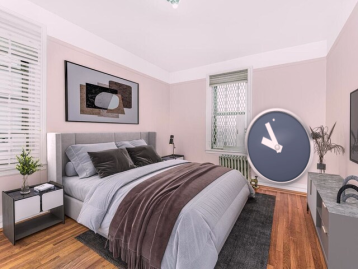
9:57
